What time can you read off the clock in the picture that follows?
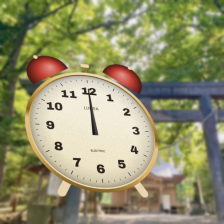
12:00
